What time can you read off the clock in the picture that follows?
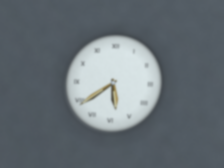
5:39
